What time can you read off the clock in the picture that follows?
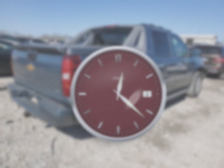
12:22
